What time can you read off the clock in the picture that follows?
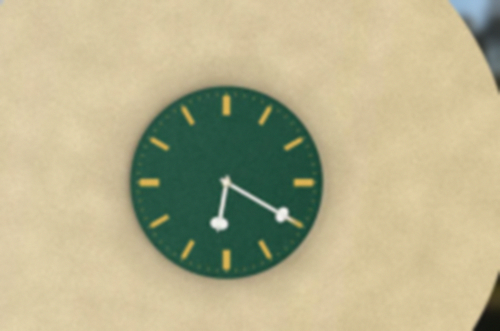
6:20
